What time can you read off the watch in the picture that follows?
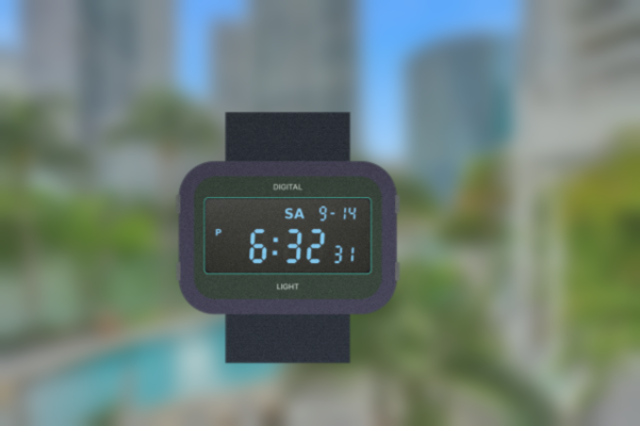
6:32:31
